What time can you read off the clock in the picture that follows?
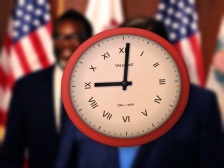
9:01
